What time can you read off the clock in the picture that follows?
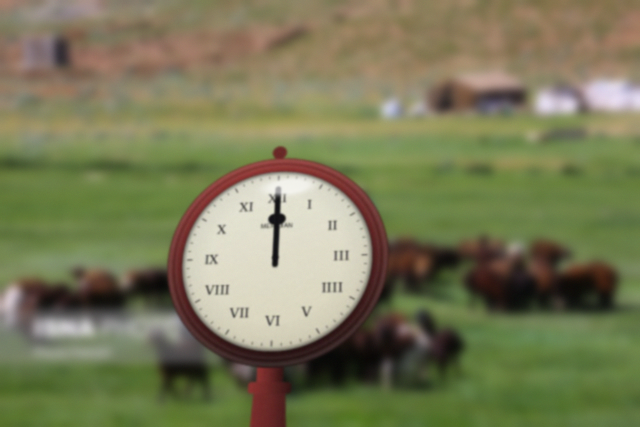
12:00
